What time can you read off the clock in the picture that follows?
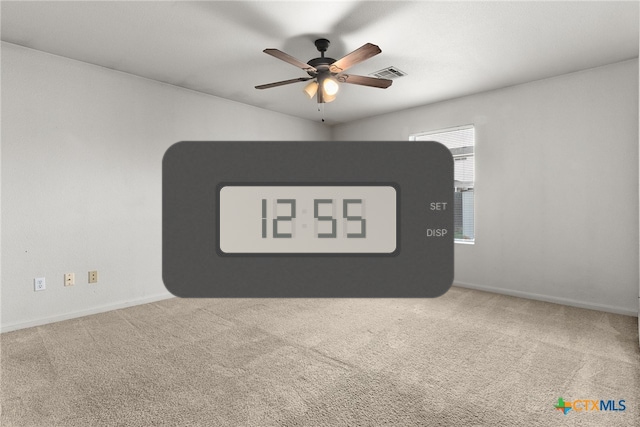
12:55
